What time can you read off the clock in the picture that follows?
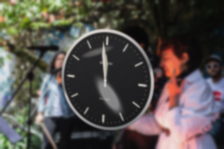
11:59
